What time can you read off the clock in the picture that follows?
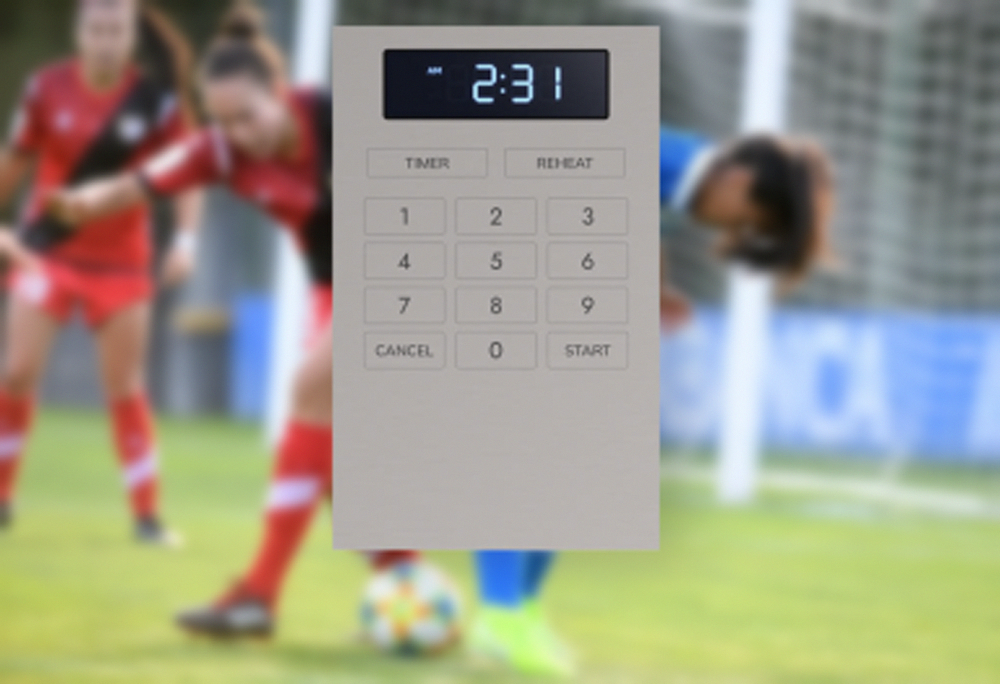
2:31
